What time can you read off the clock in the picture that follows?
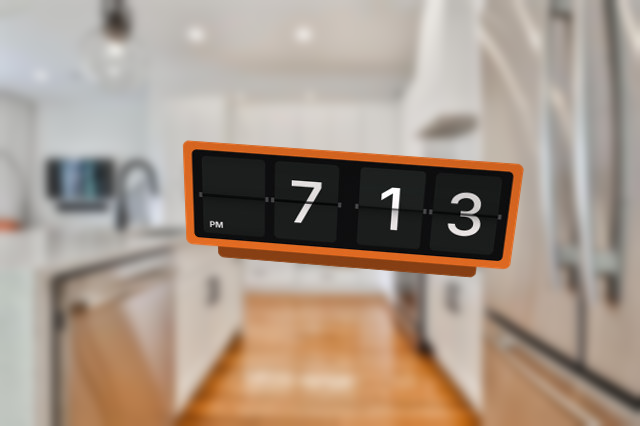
7:13
